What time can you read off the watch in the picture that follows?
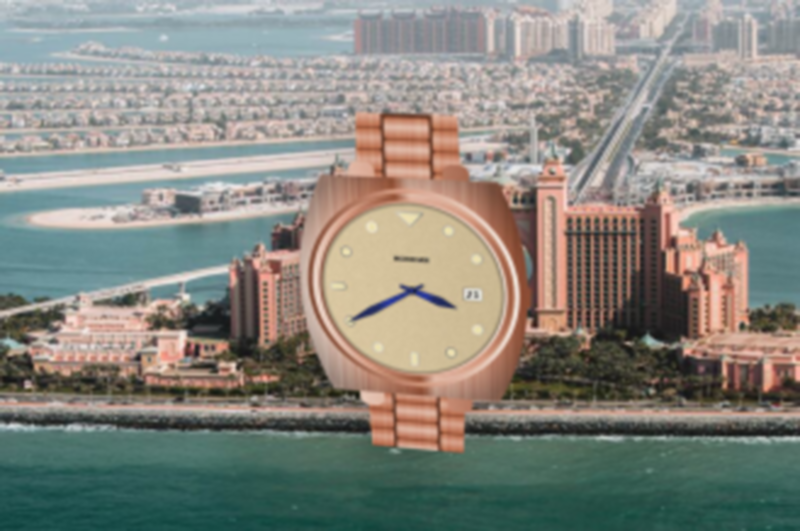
3:40
